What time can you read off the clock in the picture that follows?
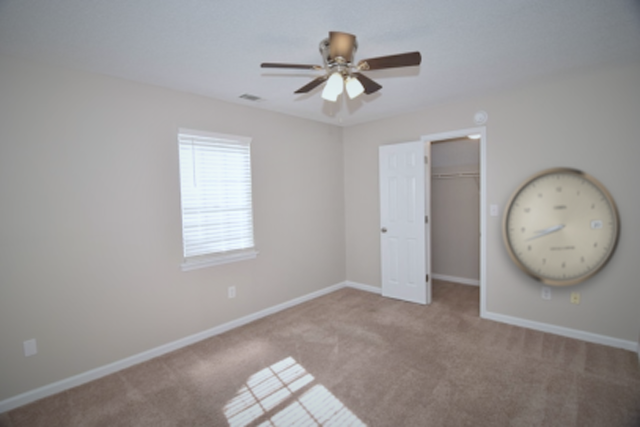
8:42
